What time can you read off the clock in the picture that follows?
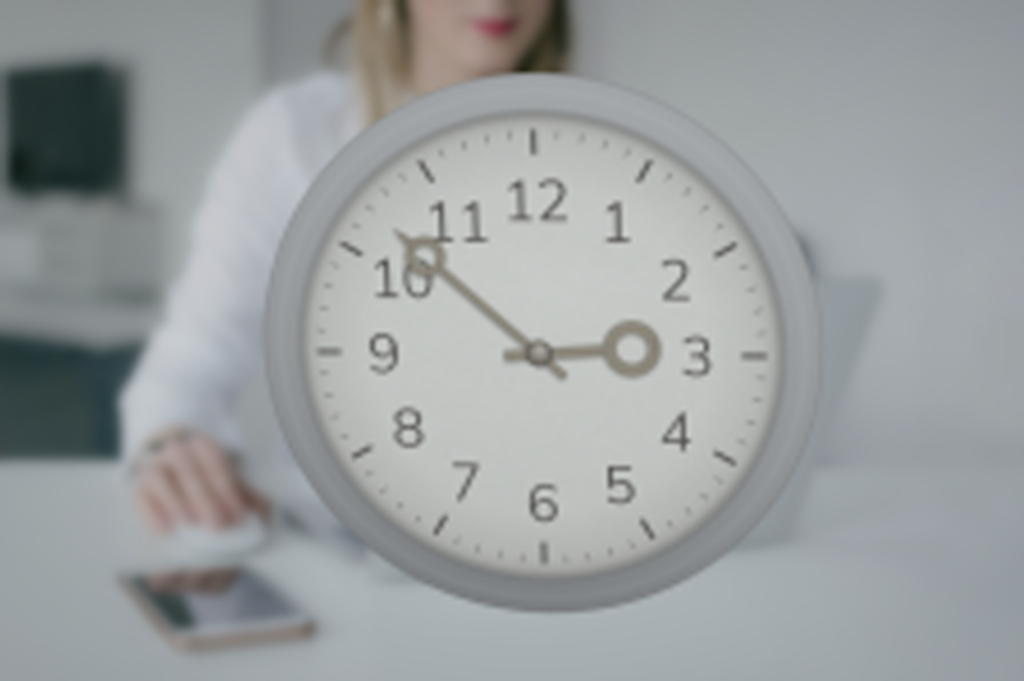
2:52
